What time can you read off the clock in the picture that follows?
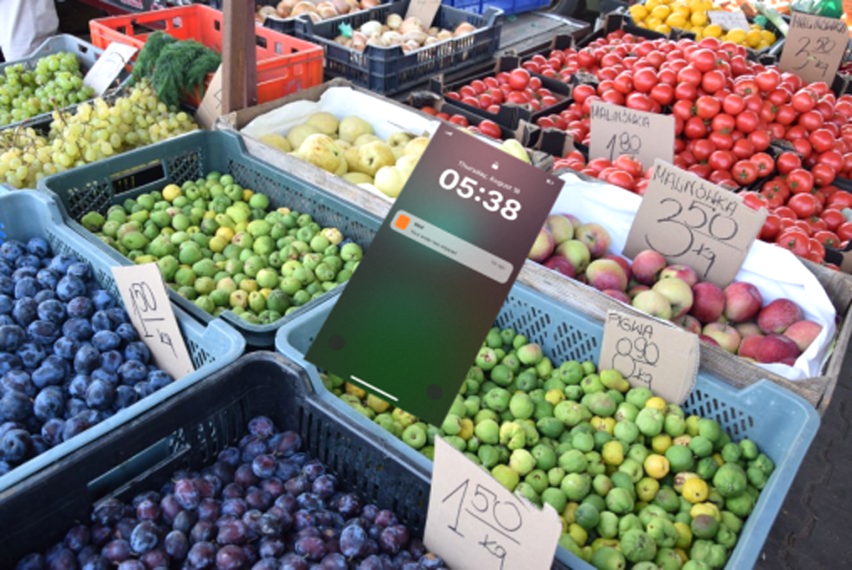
5:38
